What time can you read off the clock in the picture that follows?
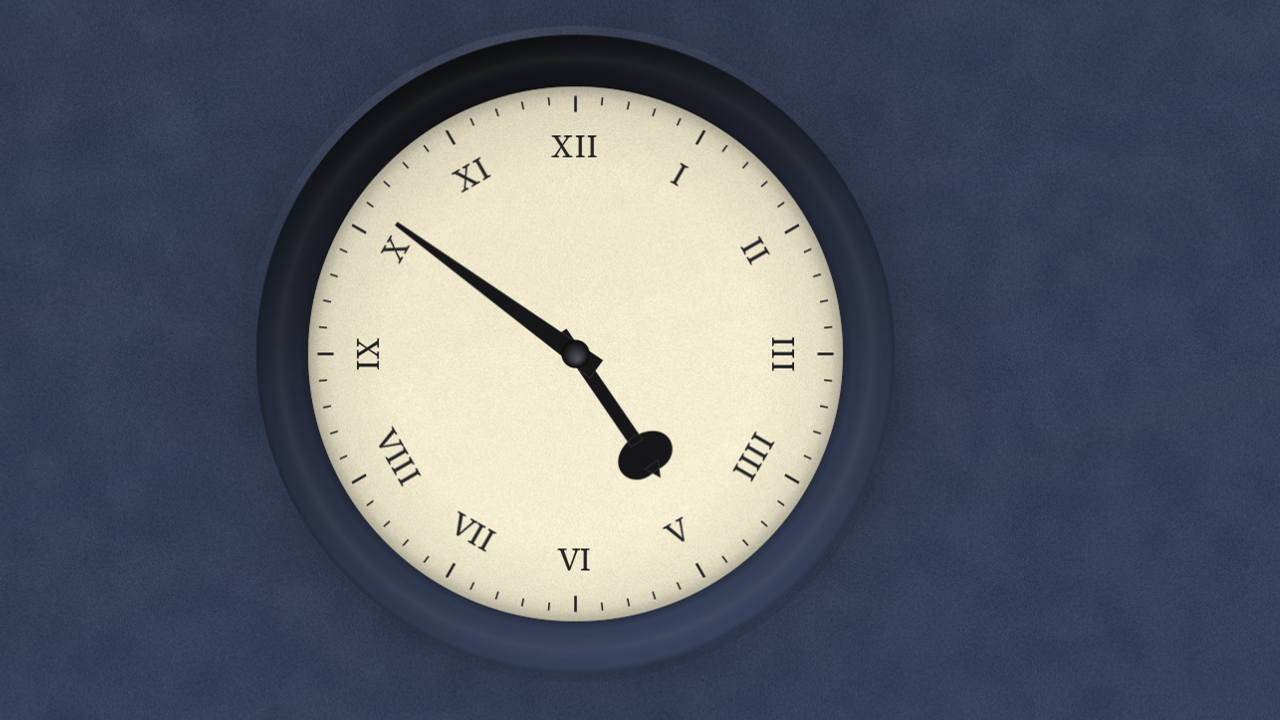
4:51
